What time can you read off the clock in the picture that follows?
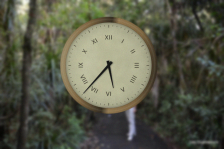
5:37
